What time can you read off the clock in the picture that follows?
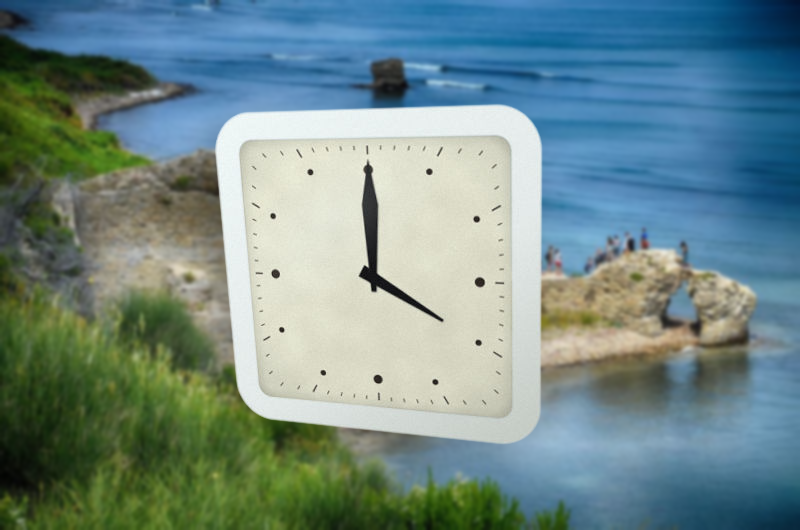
4:00
